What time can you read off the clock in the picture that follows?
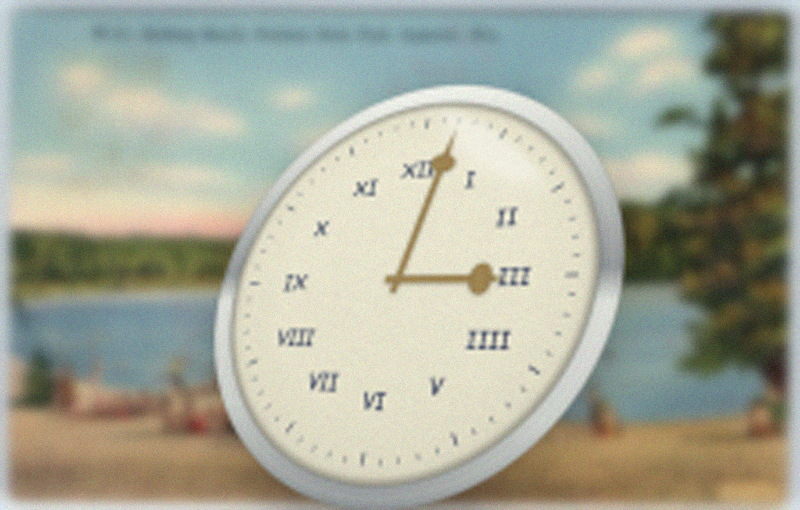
3:02
